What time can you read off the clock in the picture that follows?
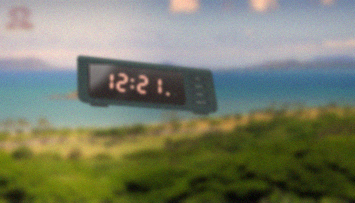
12:21
